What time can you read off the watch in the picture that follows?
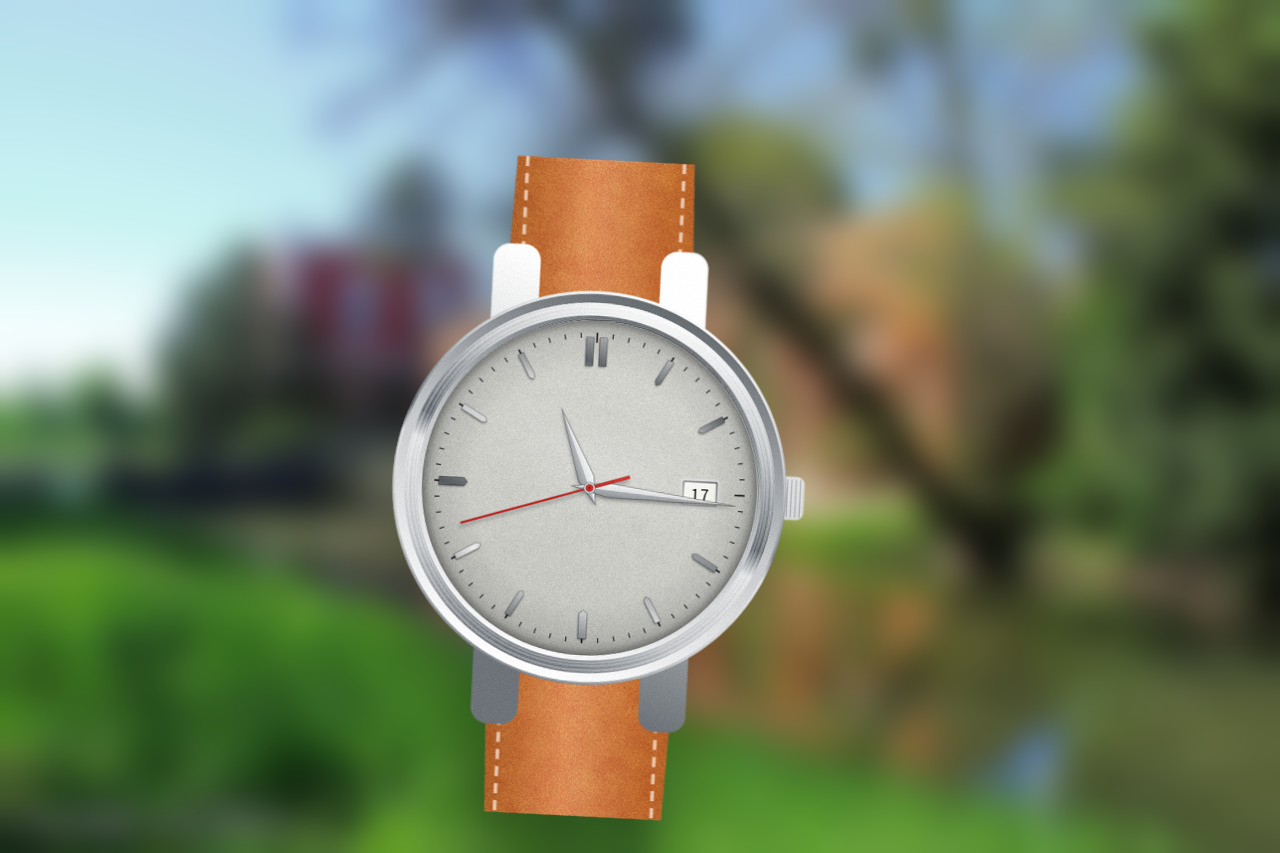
11:15:42
